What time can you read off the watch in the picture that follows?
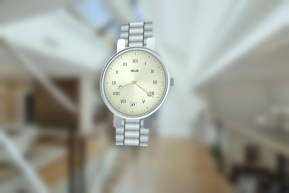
8:21
